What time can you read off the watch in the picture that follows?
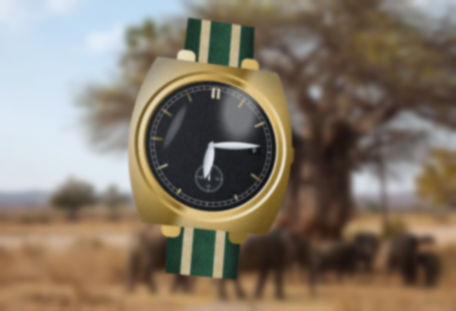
6:14
